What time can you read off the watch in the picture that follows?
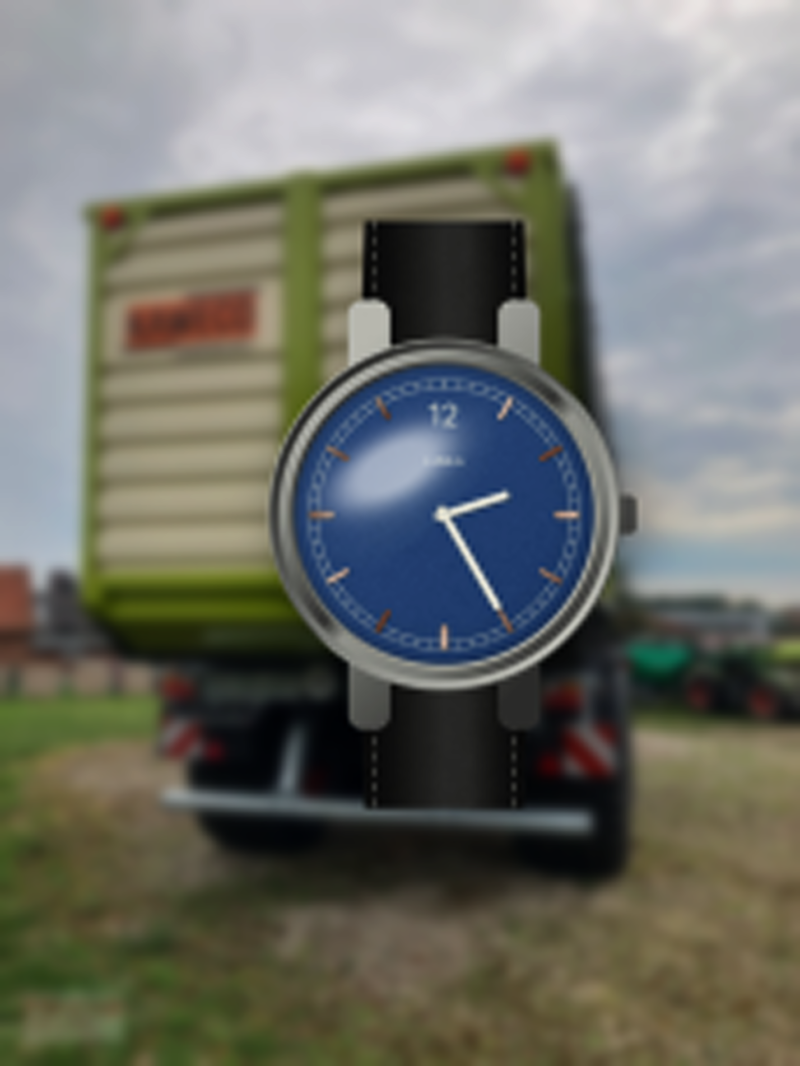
2:25
